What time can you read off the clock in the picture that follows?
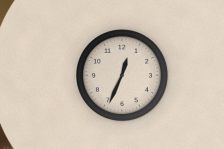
12:34
